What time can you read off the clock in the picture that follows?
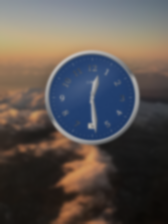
12:29
